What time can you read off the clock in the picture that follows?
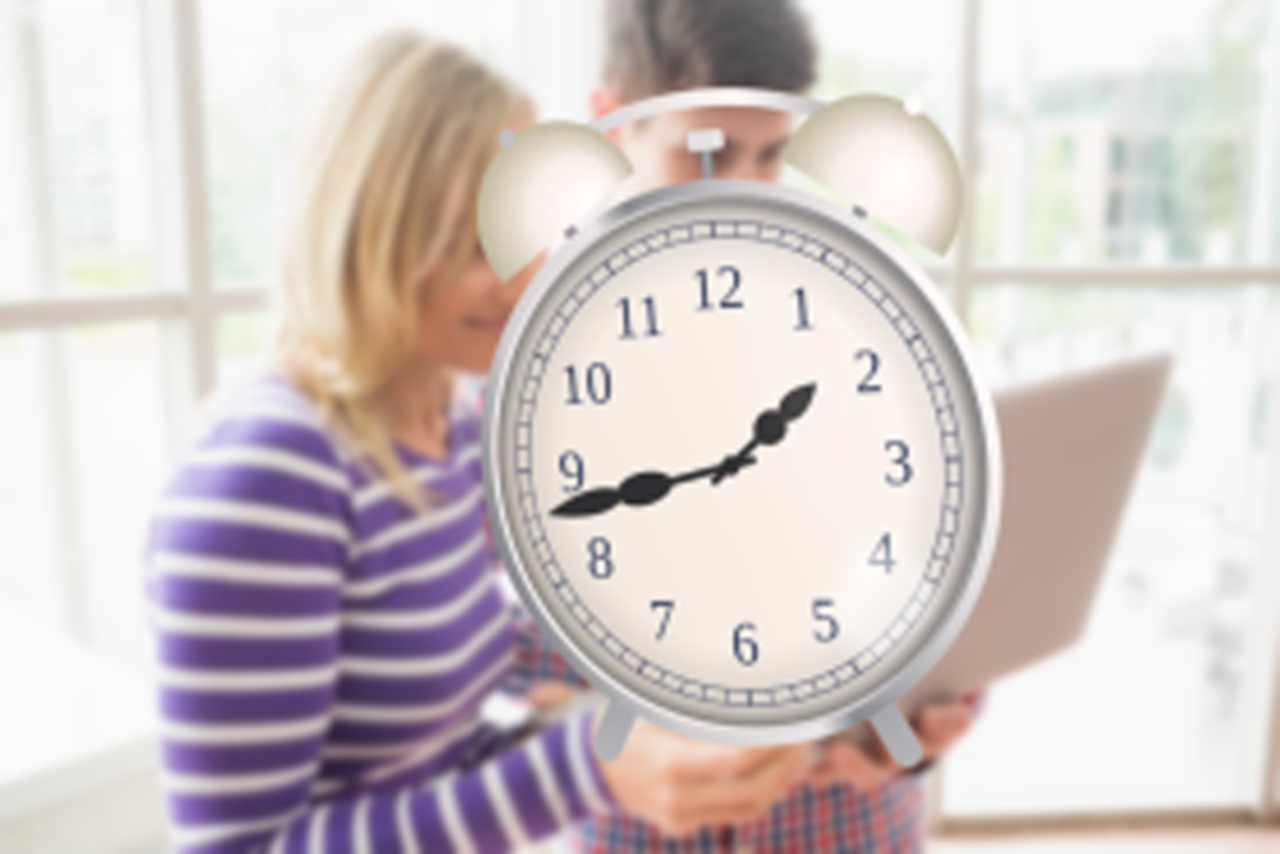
1:43
